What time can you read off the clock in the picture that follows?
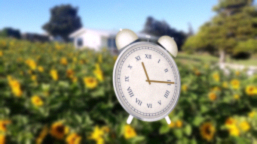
11:15
